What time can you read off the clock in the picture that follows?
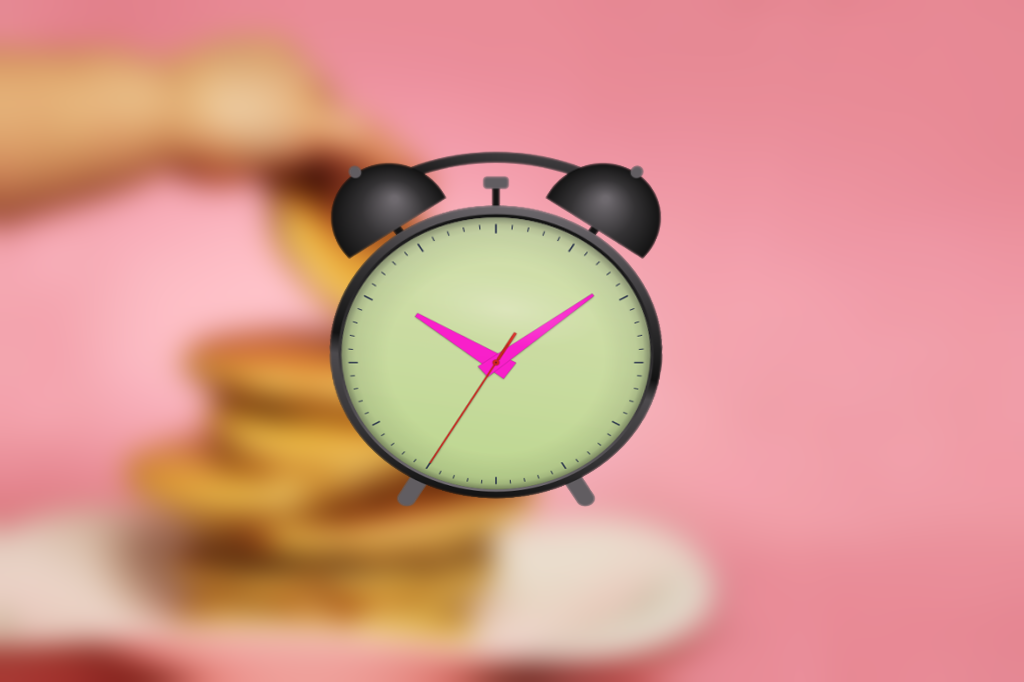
10:08:35
